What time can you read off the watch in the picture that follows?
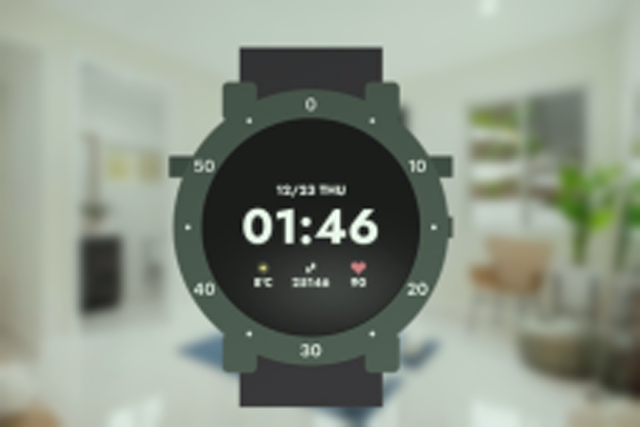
1:46
